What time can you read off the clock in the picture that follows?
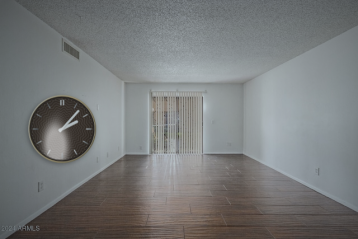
2:07
